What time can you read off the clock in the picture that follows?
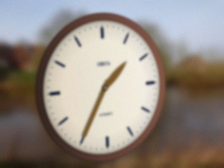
1:35
